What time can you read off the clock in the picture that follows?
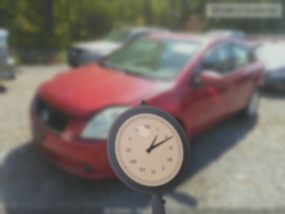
1:11
